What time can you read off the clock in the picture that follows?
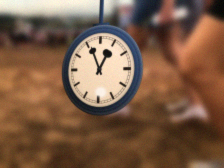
12:56
